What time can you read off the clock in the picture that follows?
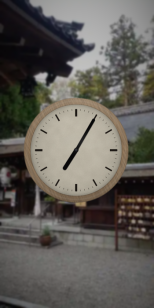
7:05
